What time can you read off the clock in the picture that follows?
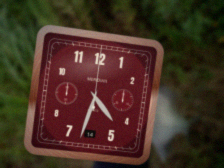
4:32
